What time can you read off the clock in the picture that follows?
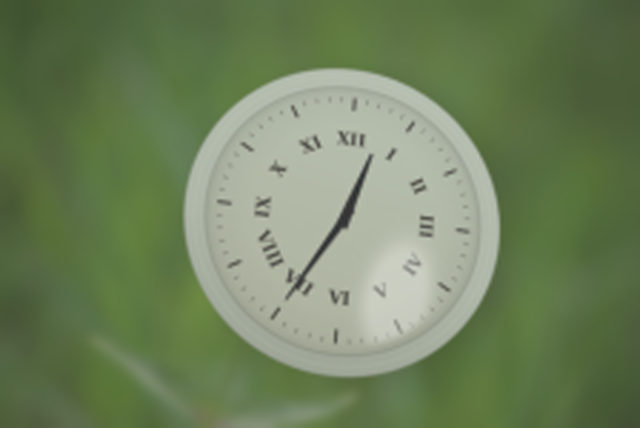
12:35
